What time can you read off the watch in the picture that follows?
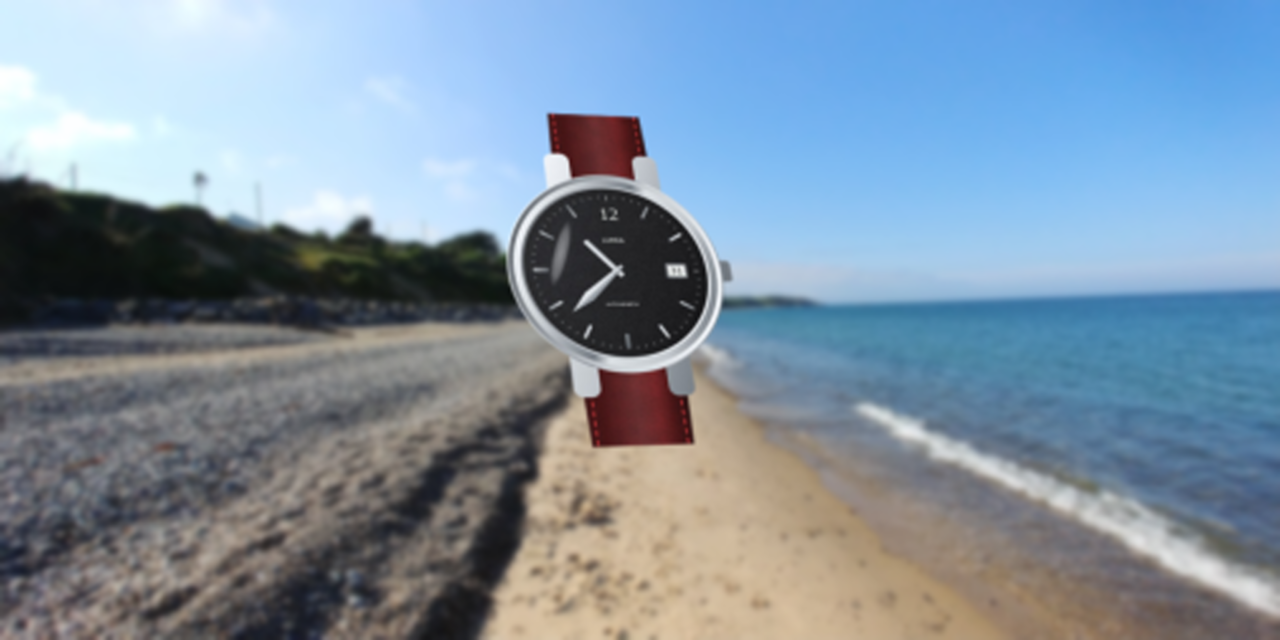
10:38
